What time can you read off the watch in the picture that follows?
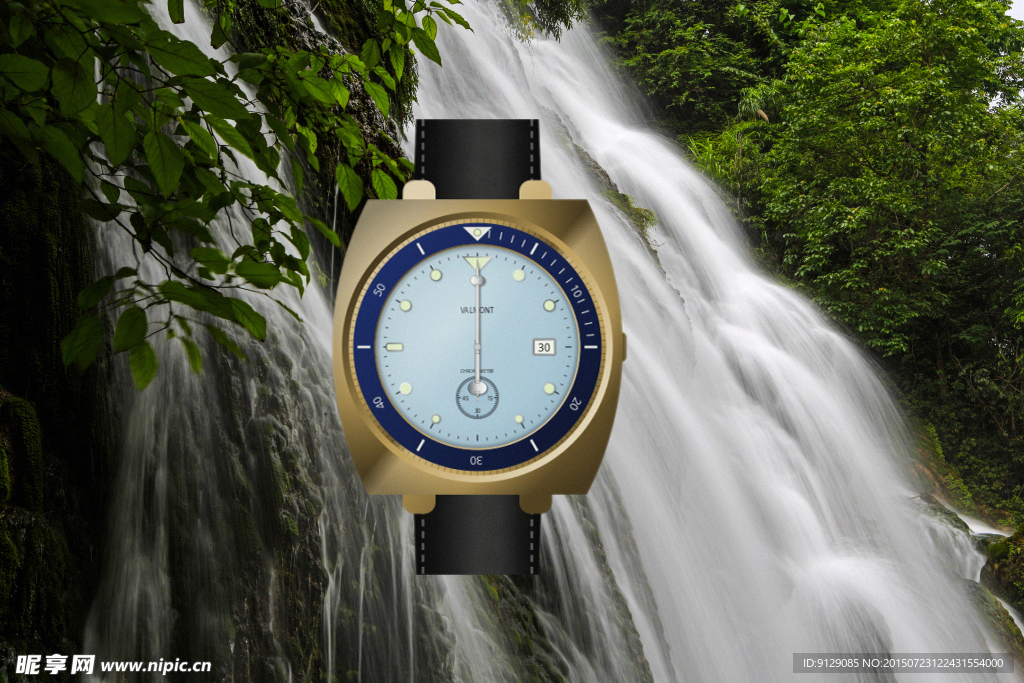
6:00
